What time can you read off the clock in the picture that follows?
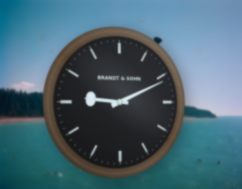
9:11
